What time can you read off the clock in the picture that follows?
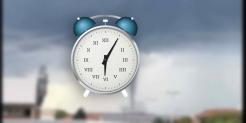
6:05
